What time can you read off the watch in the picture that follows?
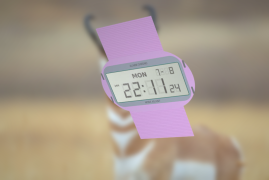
22:11:24
